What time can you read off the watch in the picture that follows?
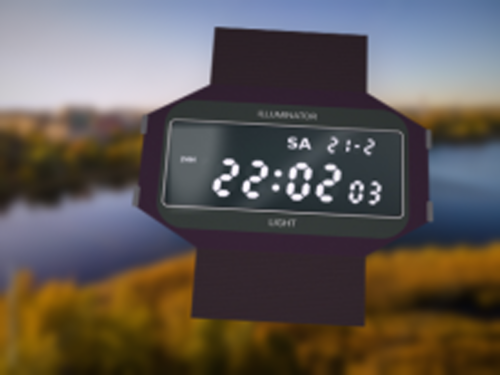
22:02:03
